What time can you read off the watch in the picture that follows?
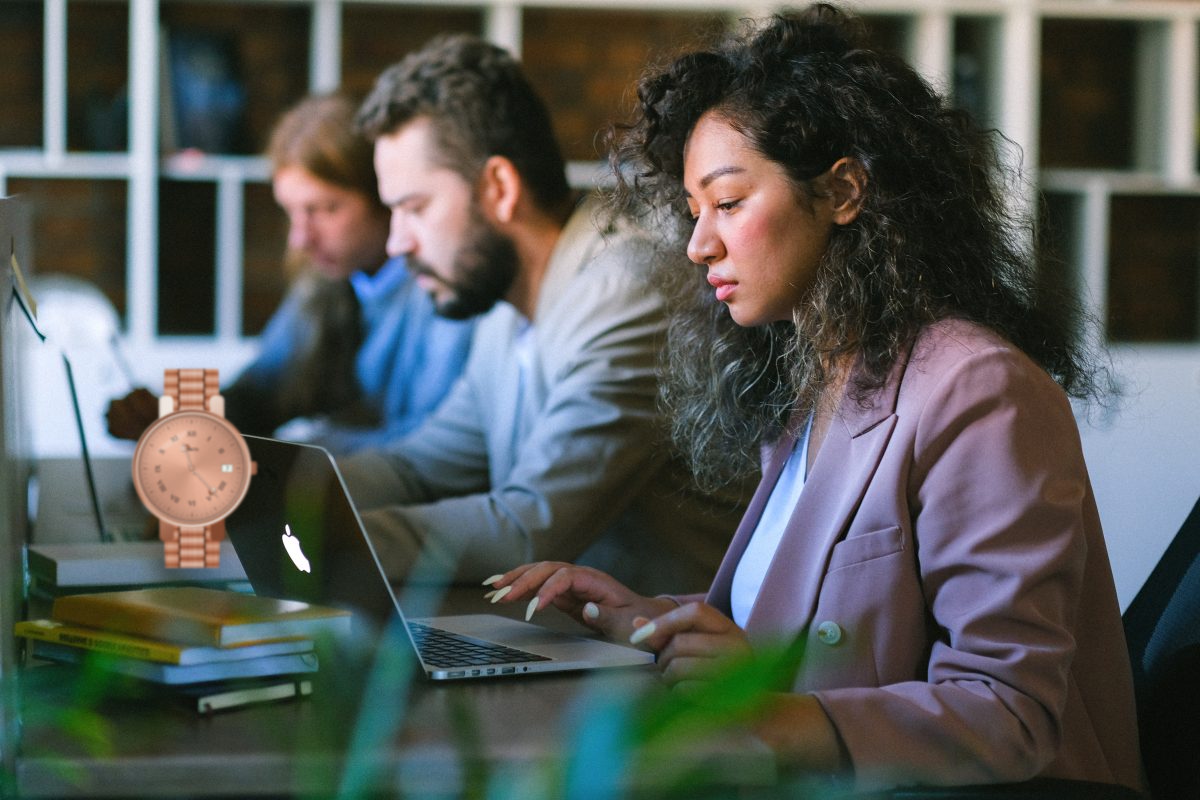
11:23
